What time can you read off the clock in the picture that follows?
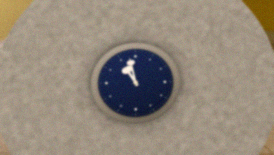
10:58
